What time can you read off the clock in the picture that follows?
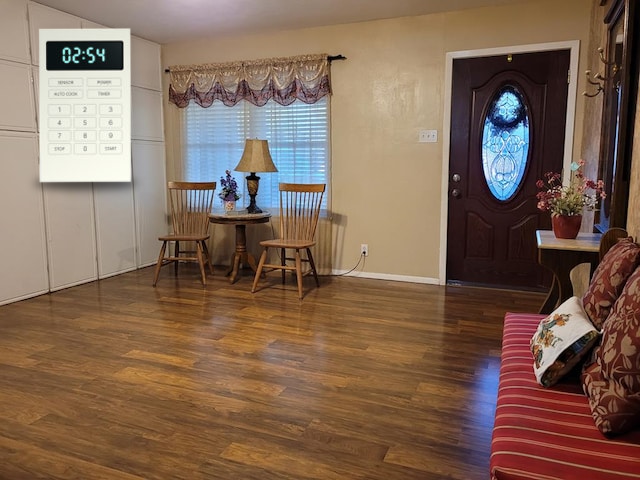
2:54
